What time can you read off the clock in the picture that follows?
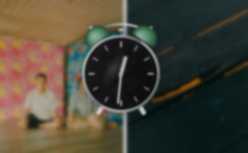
12:31
